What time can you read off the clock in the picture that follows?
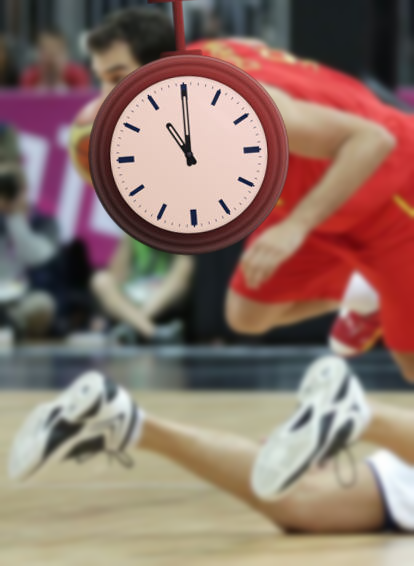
11:00
